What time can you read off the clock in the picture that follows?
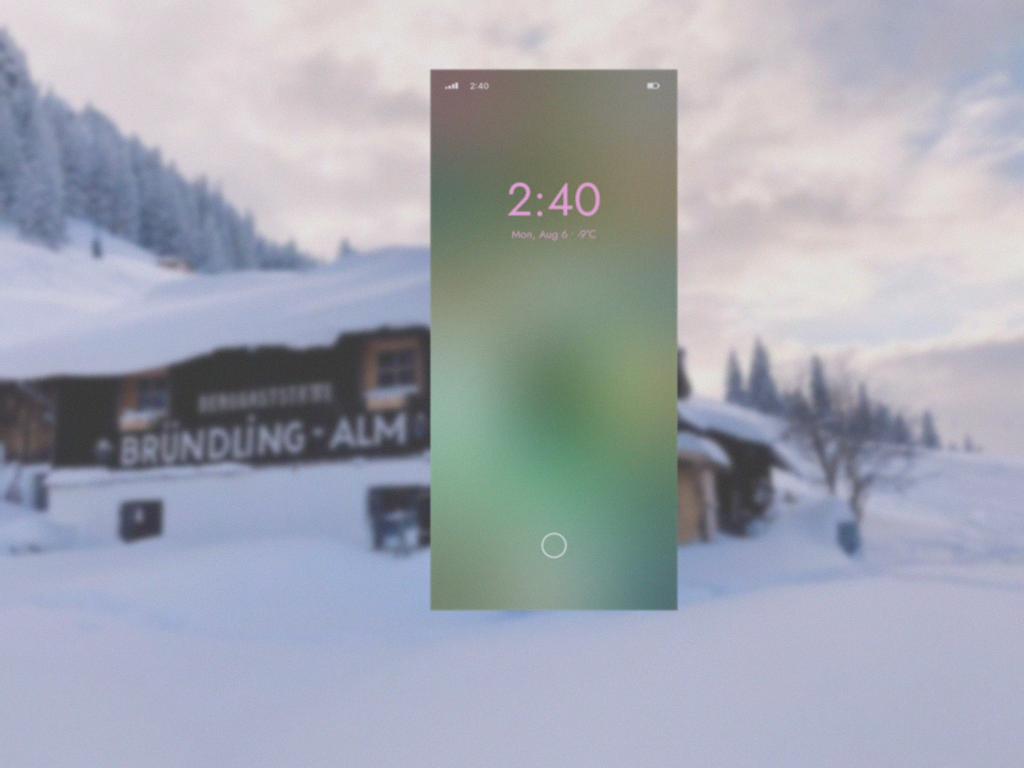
2:40
